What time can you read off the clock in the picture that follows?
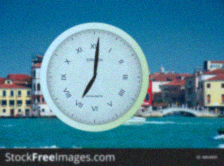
7:01
